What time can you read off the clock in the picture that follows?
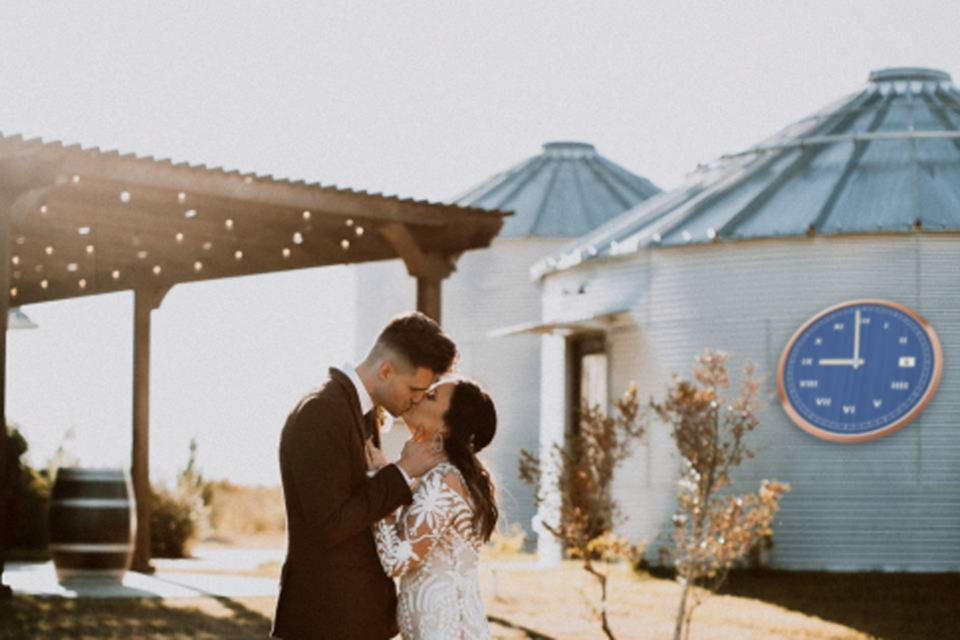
8:59
